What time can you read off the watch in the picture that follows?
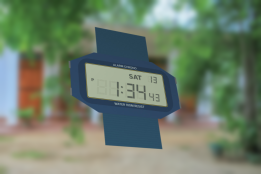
1:34:43
